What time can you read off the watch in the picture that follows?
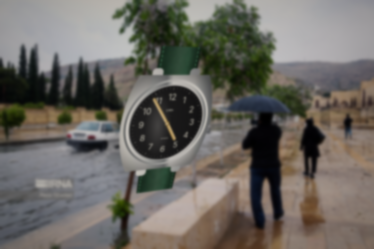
4:54
